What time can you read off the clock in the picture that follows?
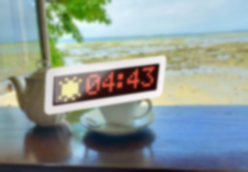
4:43
